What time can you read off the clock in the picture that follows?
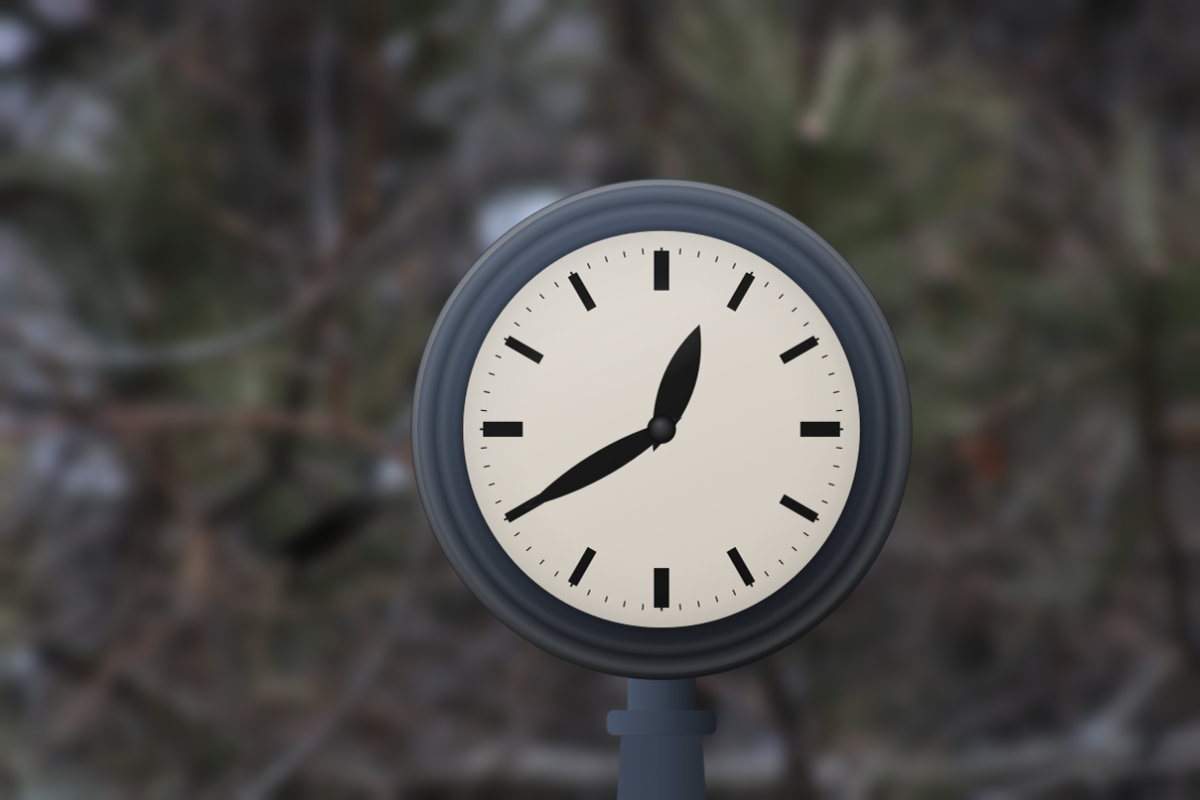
12:40
